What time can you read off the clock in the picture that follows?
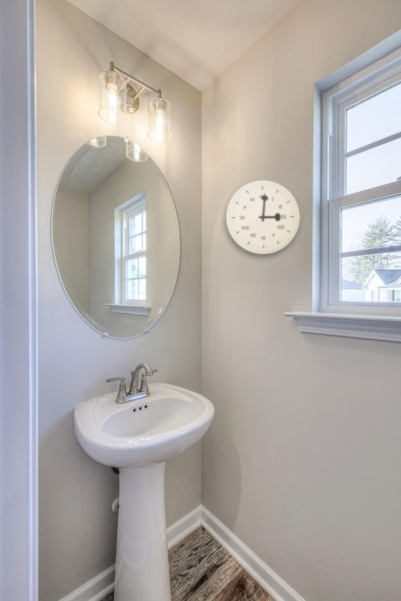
3:01
